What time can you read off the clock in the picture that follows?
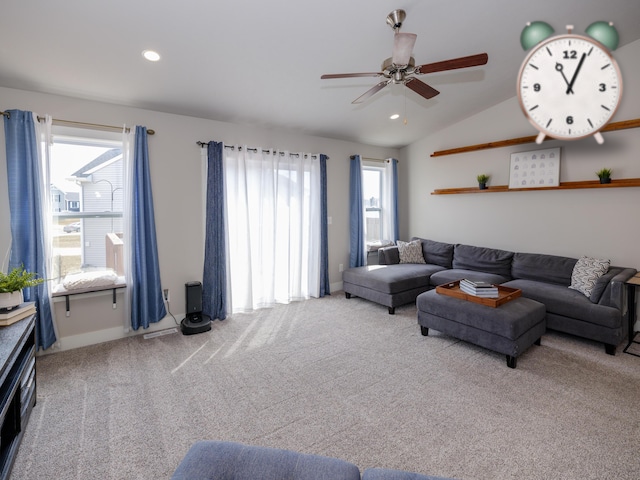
11:04
